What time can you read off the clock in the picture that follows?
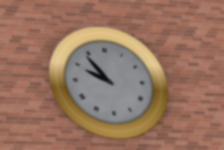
9:54
